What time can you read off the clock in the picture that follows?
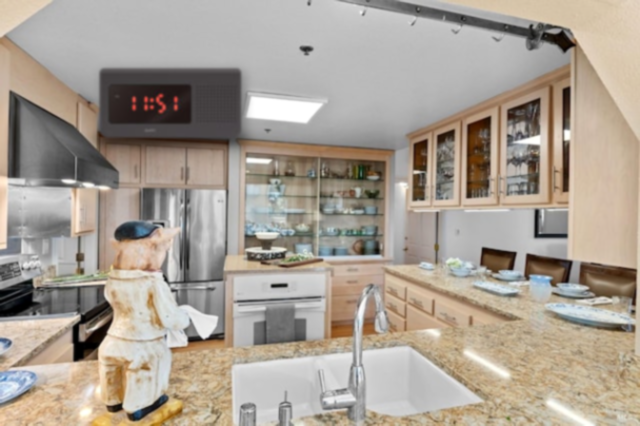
11:51
